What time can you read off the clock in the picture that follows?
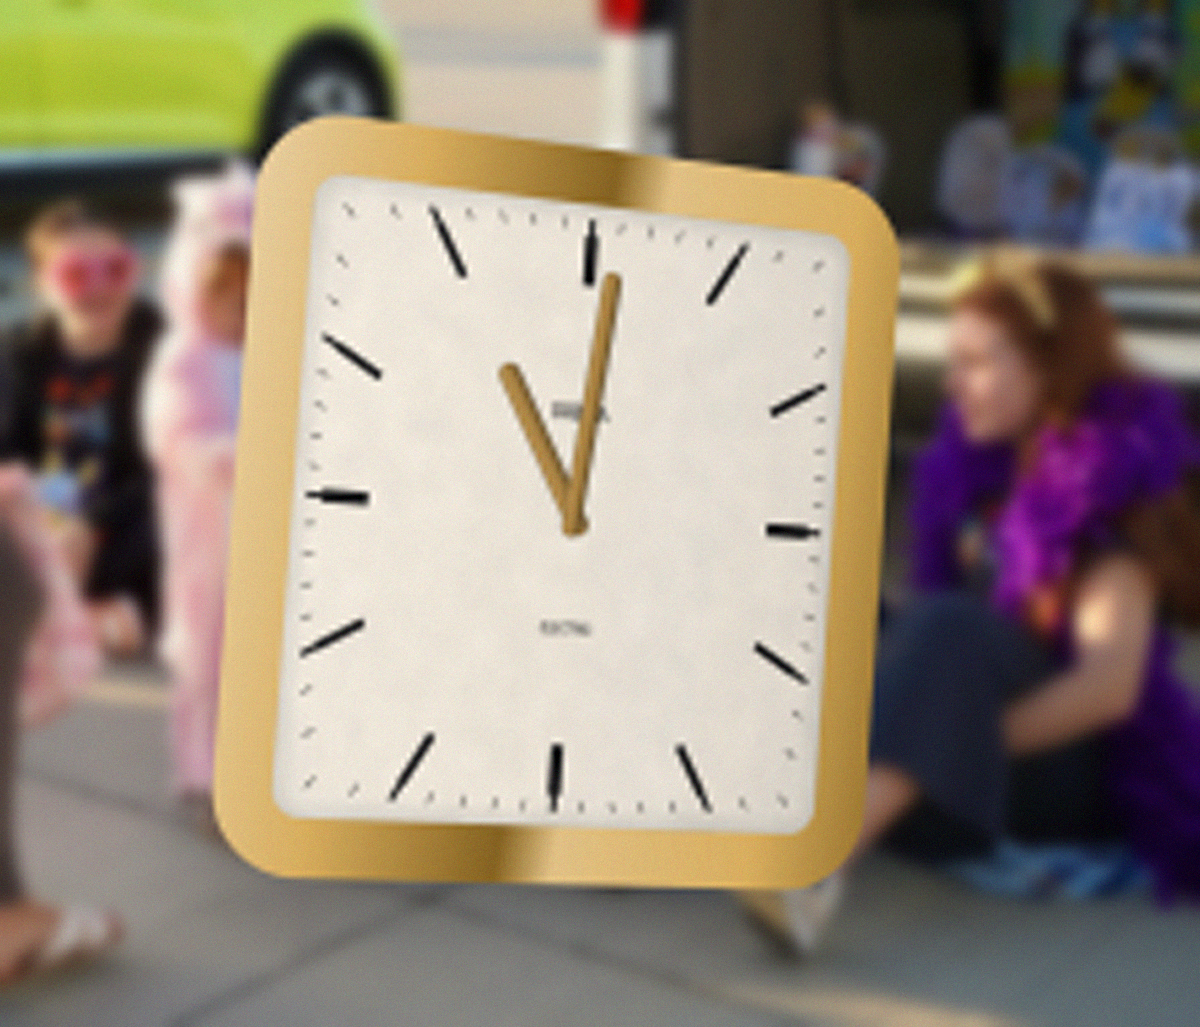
11:01
